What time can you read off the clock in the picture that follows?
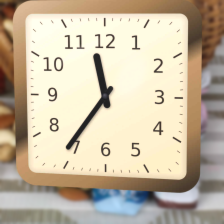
11:36
